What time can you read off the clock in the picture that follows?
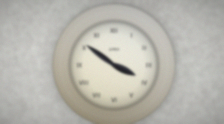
3:51
